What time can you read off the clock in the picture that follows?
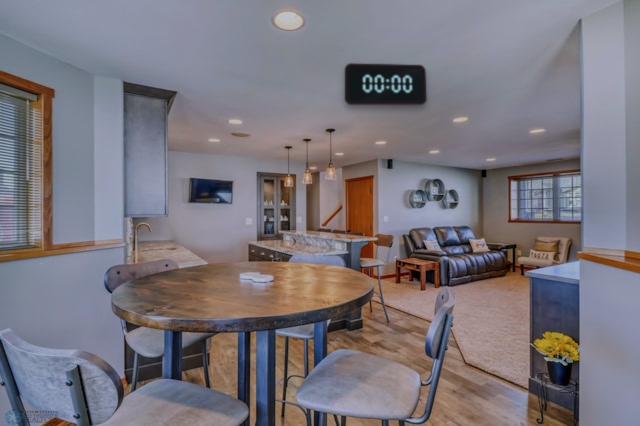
0:00
